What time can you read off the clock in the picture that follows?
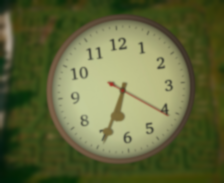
6:34:21
